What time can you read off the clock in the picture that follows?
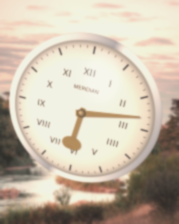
6:13
